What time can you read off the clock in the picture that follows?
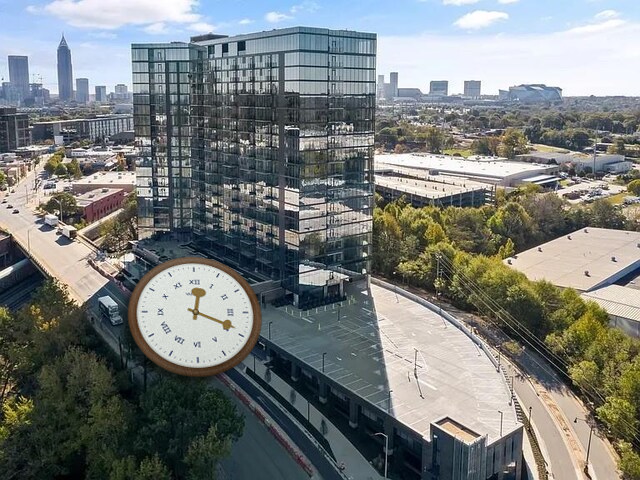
12:19
